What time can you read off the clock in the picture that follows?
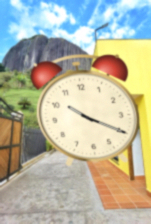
10:20
